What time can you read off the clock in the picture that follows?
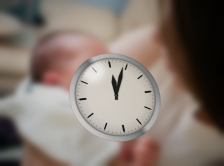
12:04
